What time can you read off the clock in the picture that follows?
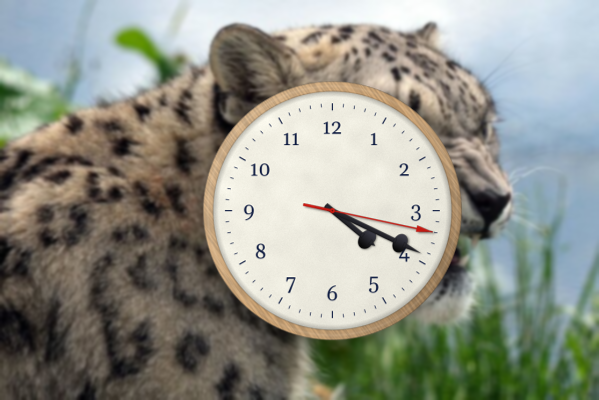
4:19:17
